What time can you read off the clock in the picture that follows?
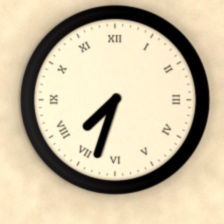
7:33
